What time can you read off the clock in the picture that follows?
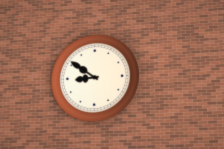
8:51
